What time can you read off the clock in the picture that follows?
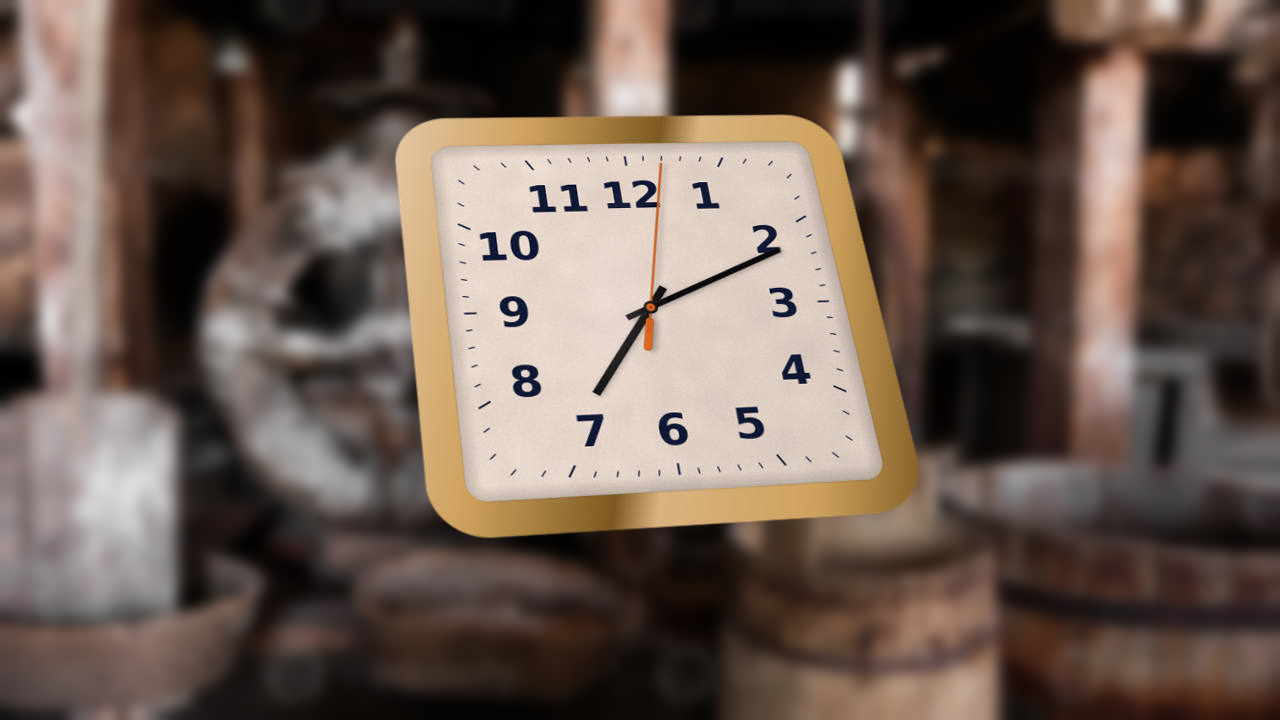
7:11:02
